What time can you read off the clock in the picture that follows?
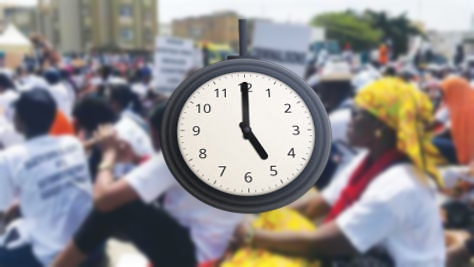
5:00
